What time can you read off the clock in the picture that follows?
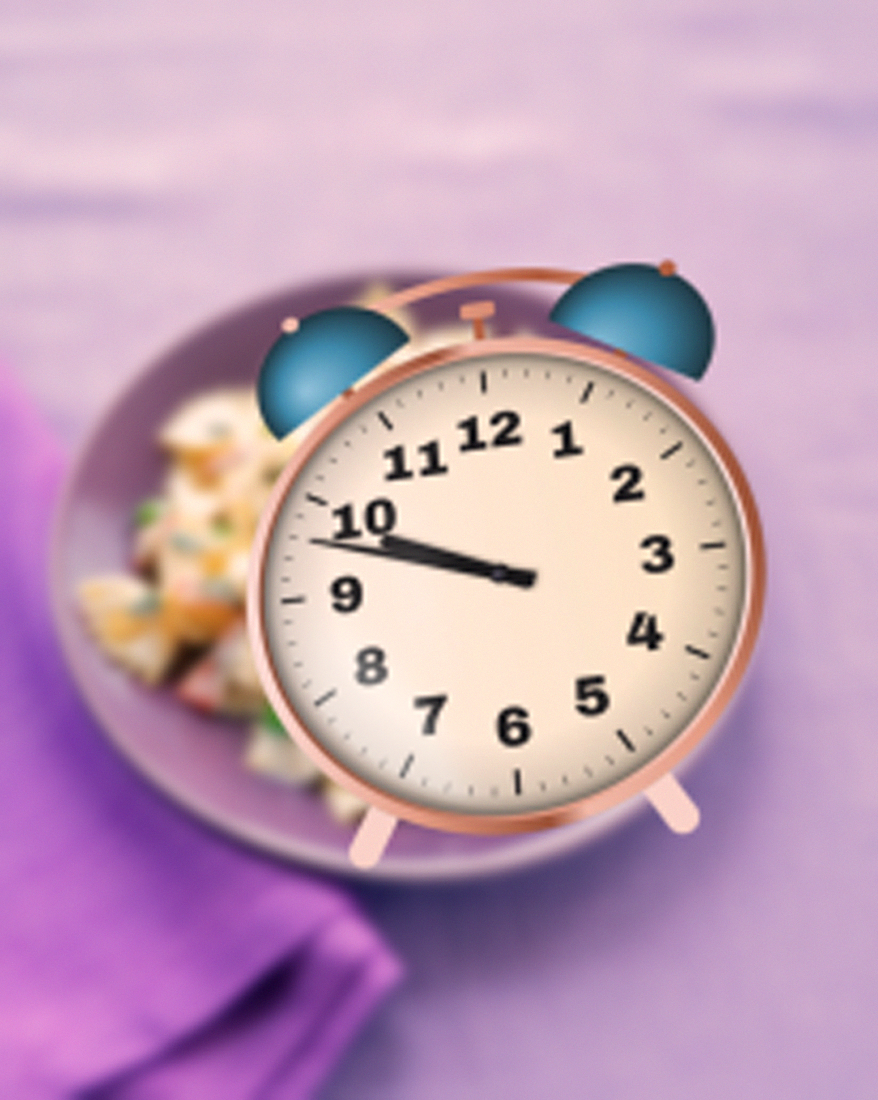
9:48
